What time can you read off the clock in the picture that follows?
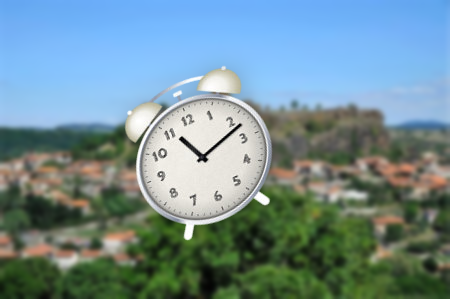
11:12
